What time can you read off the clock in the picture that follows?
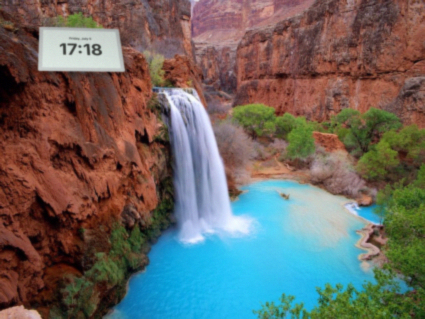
17:18
